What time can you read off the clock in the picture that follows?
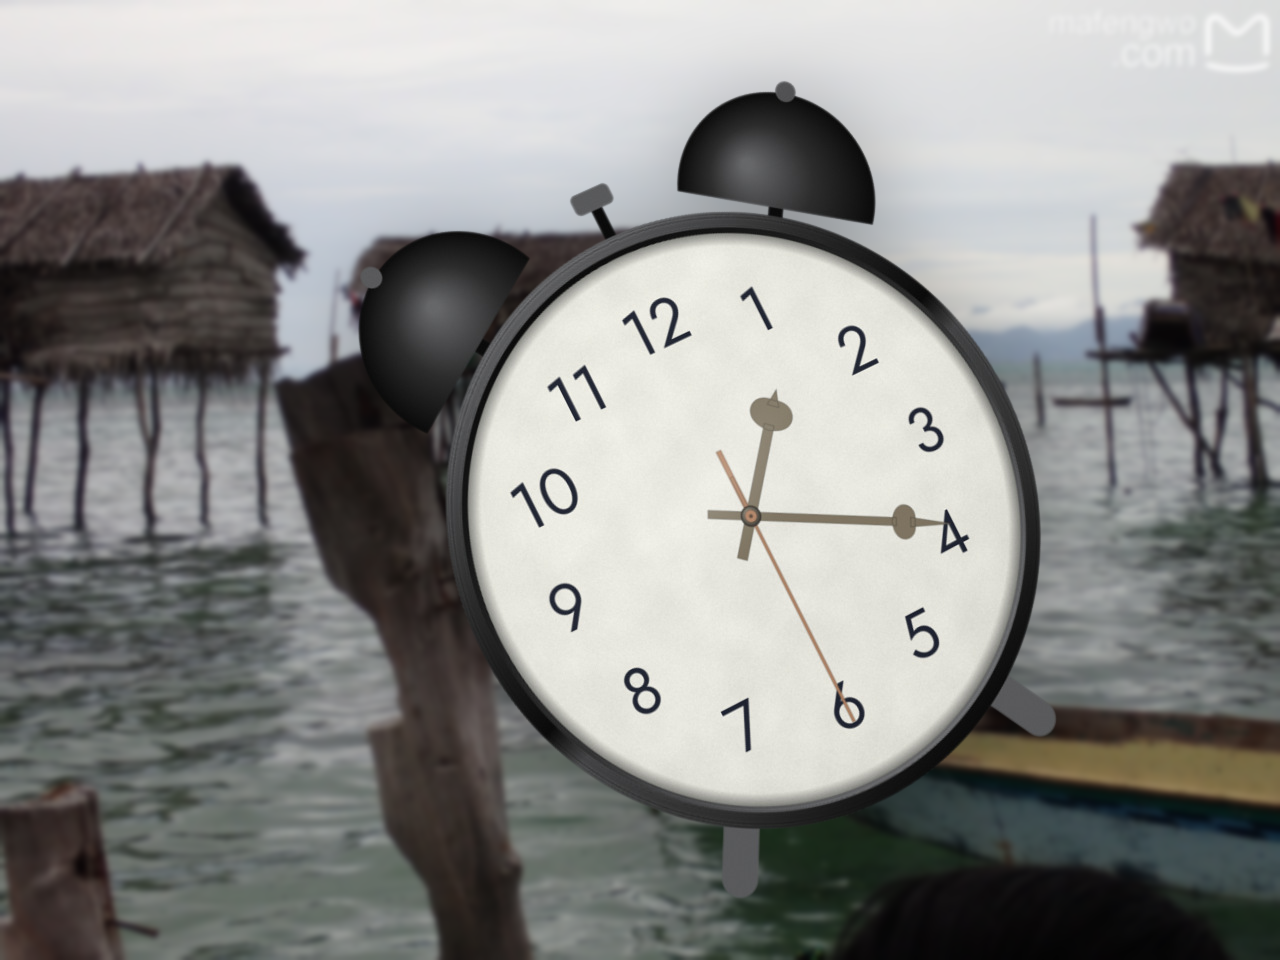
1:19:30
